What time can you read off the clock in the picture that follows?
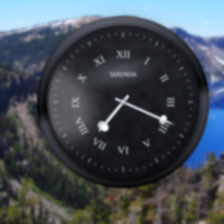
7:19
